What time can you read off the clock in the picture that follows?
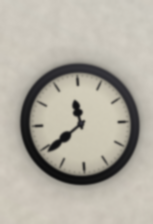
11:39
